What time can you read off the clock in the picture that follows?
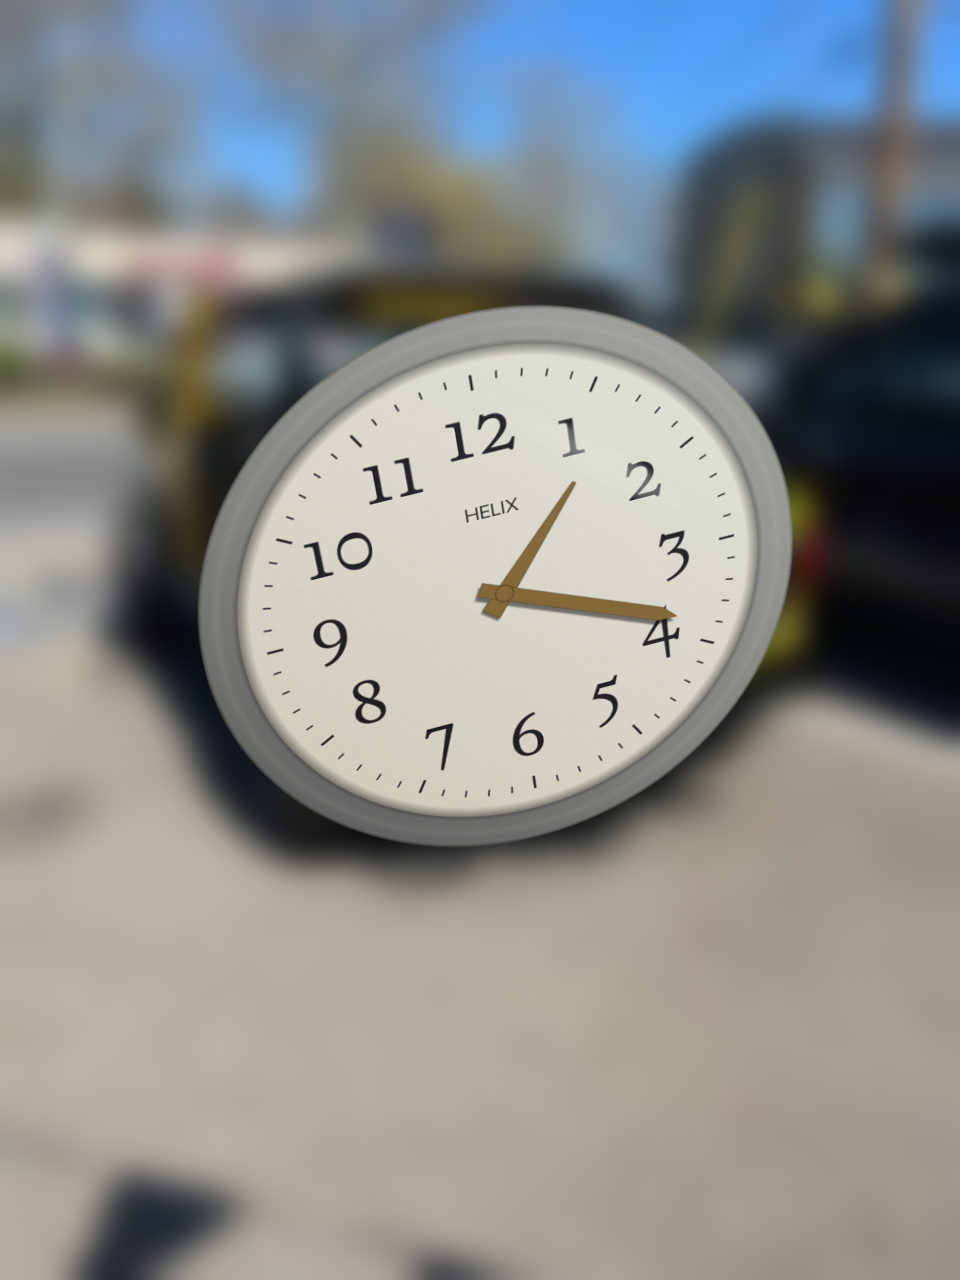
1:19
